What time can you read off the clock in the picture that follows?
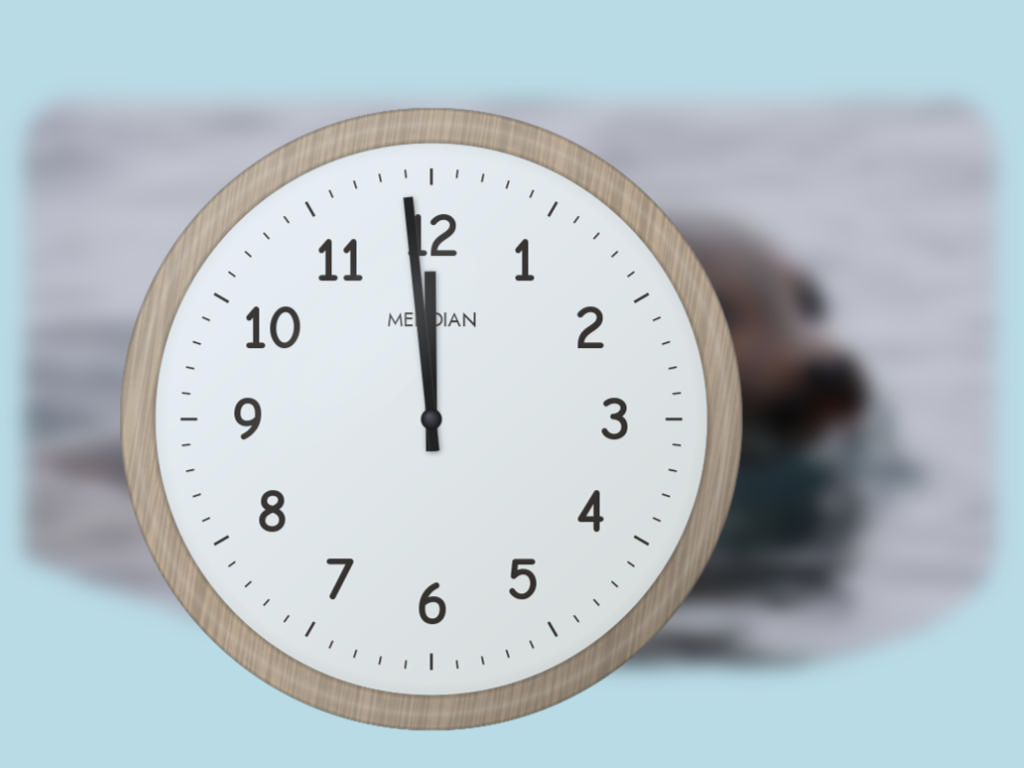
11:59
